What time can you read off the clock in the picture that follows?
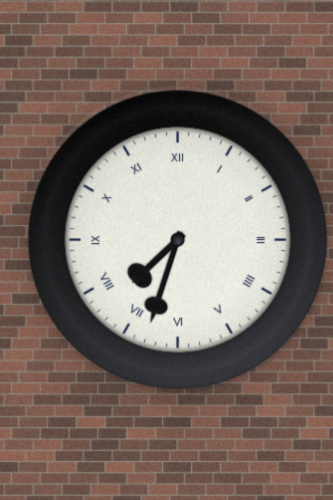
7:33
